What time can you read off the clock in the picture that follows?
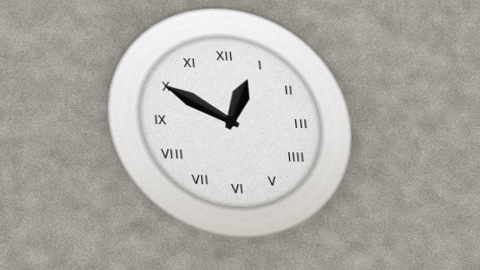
12:50
